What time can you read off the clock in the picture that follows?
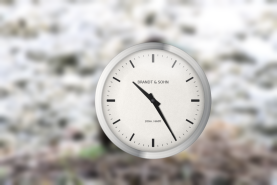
10:25
